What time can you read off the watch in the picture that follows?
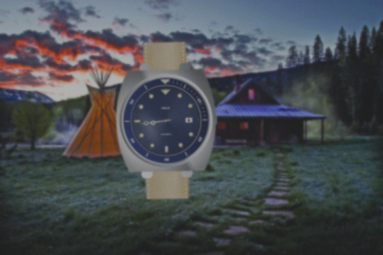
8:44
